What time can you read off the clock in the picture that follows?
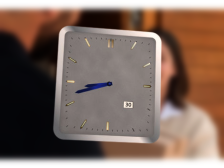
8:42
